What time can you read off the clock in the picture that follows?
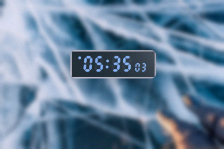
5:35:03
